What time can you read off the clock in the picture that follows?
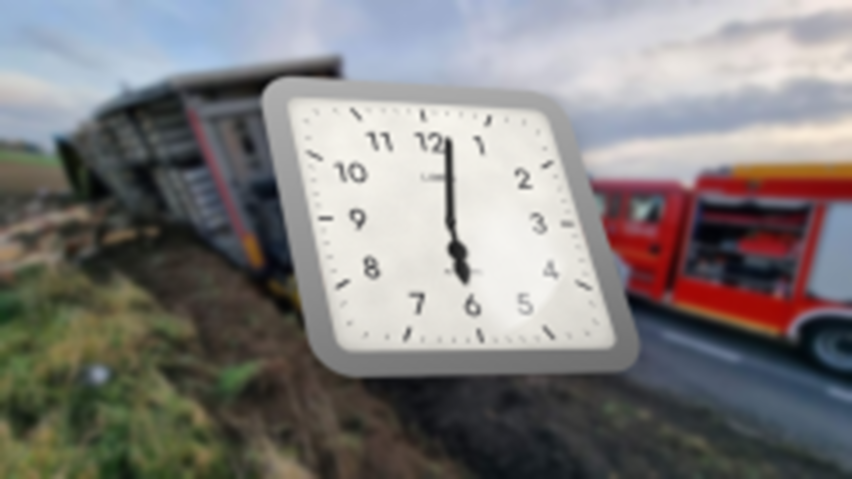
6:02
